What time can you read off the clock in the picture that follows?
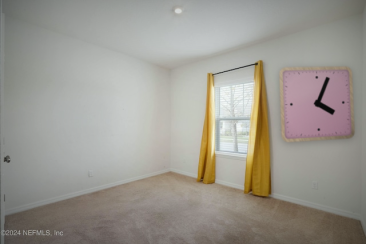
4:04
